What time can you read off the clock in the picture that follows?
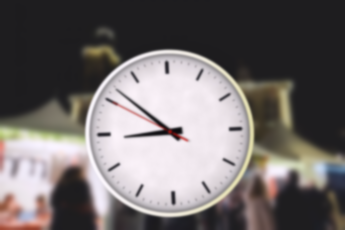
8:51:50
